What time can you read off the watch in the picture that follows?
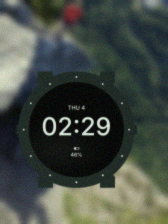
2:29
